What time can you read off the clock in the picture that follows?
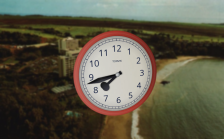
7:43
